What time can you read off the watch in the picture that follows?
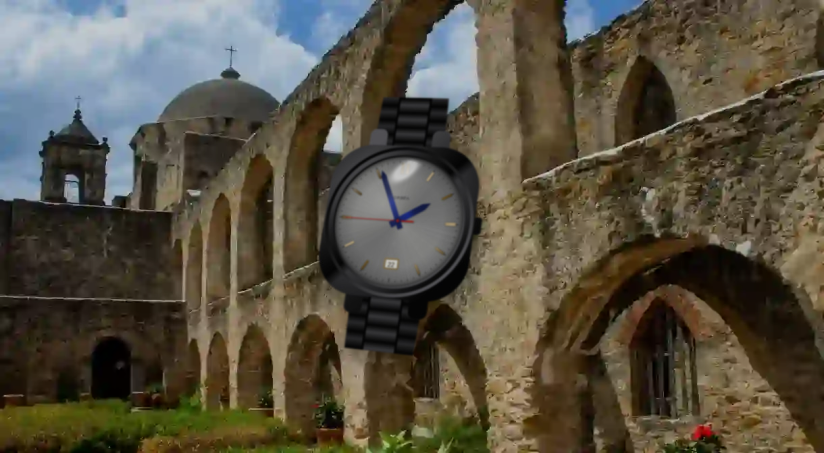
1:55:45
